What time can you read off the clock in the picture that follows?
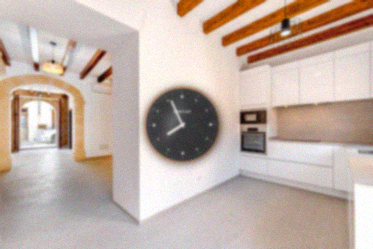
7:56
